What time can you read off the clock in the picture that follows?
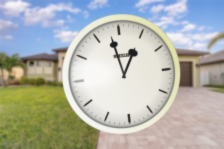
12:58
